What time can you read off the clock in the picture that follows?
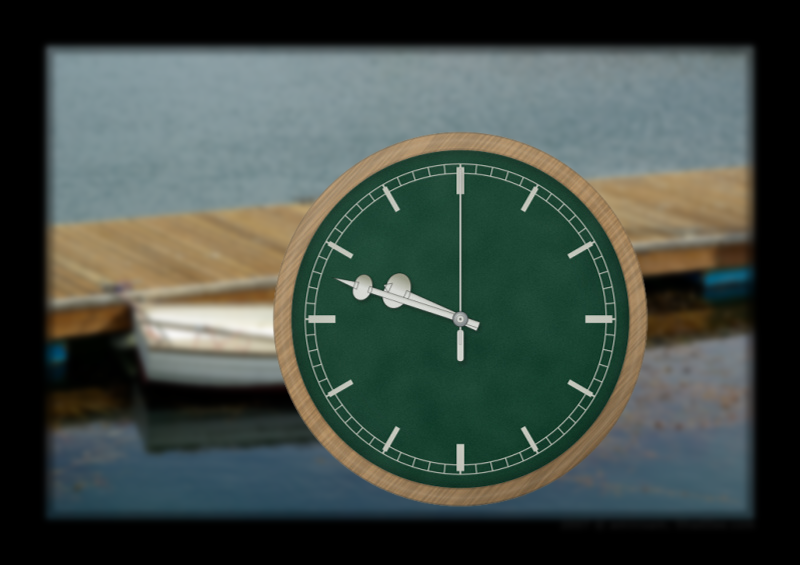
9:48:00
